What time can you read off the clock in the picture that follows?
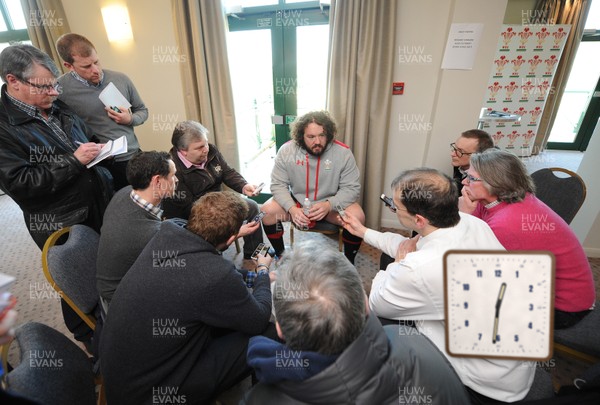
12:31
